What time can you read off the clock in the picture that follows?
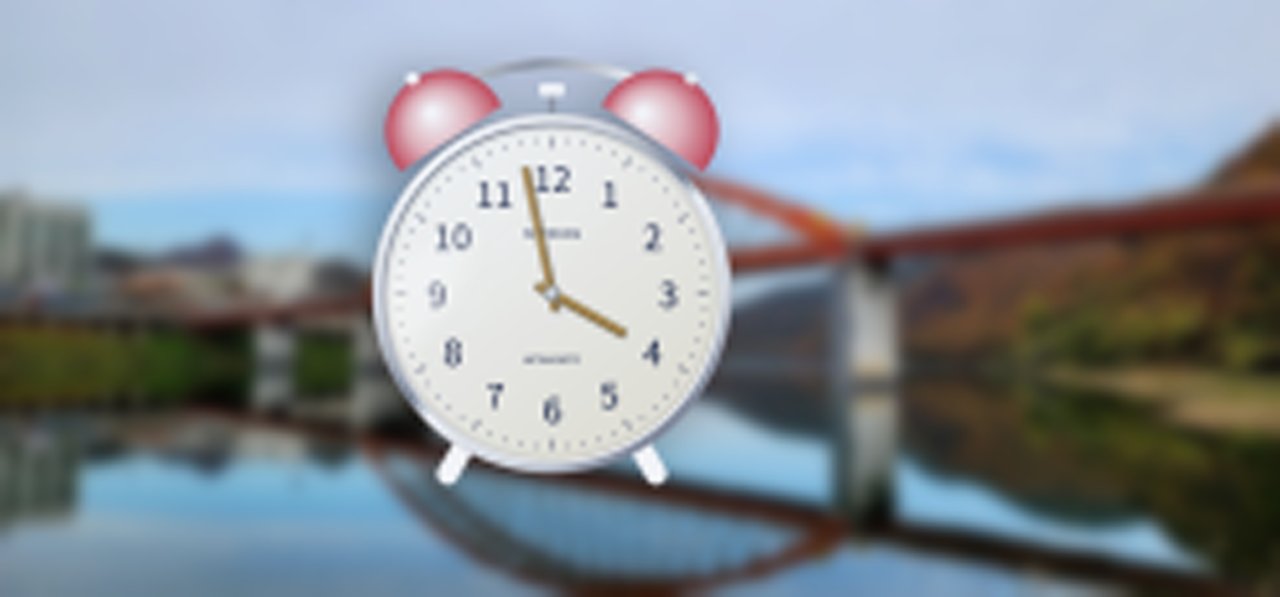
3:58
